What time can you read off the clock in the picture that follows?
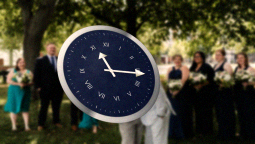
11:16
